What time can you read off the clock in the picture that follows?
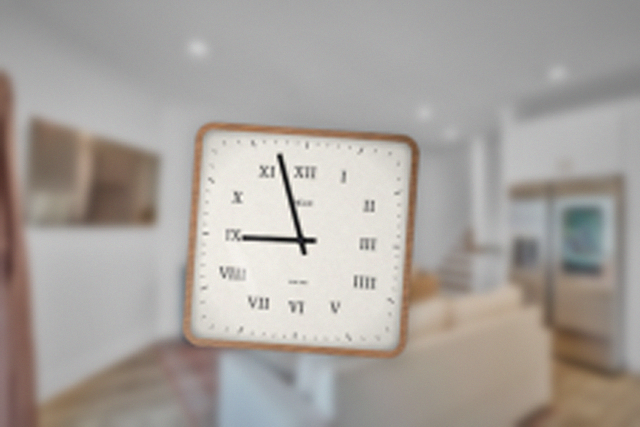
8:57
